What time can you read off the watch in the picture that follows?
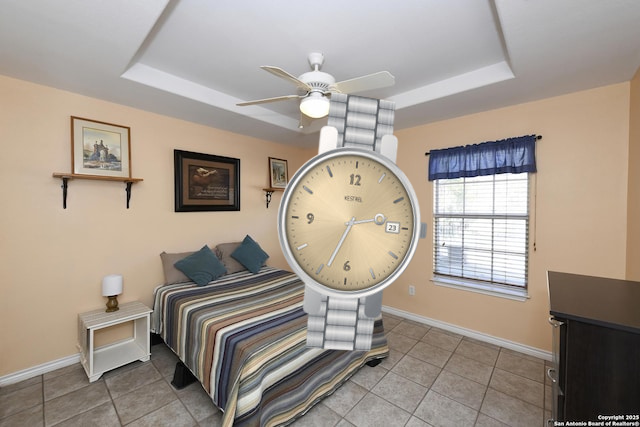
2:34
